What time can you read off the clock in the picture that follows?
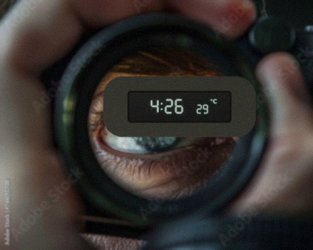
4:26
